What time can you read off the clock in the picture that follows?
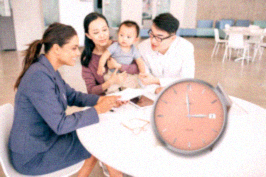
2:59
